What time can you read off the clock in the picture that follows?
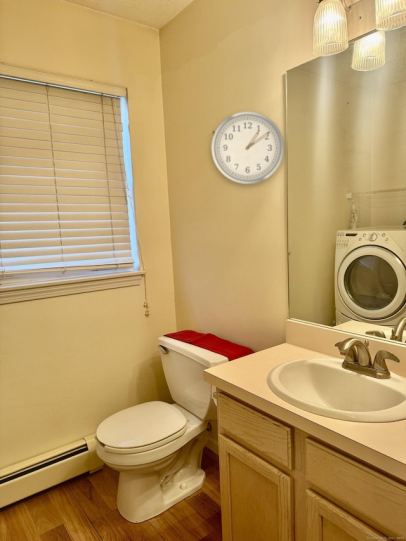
1:09
